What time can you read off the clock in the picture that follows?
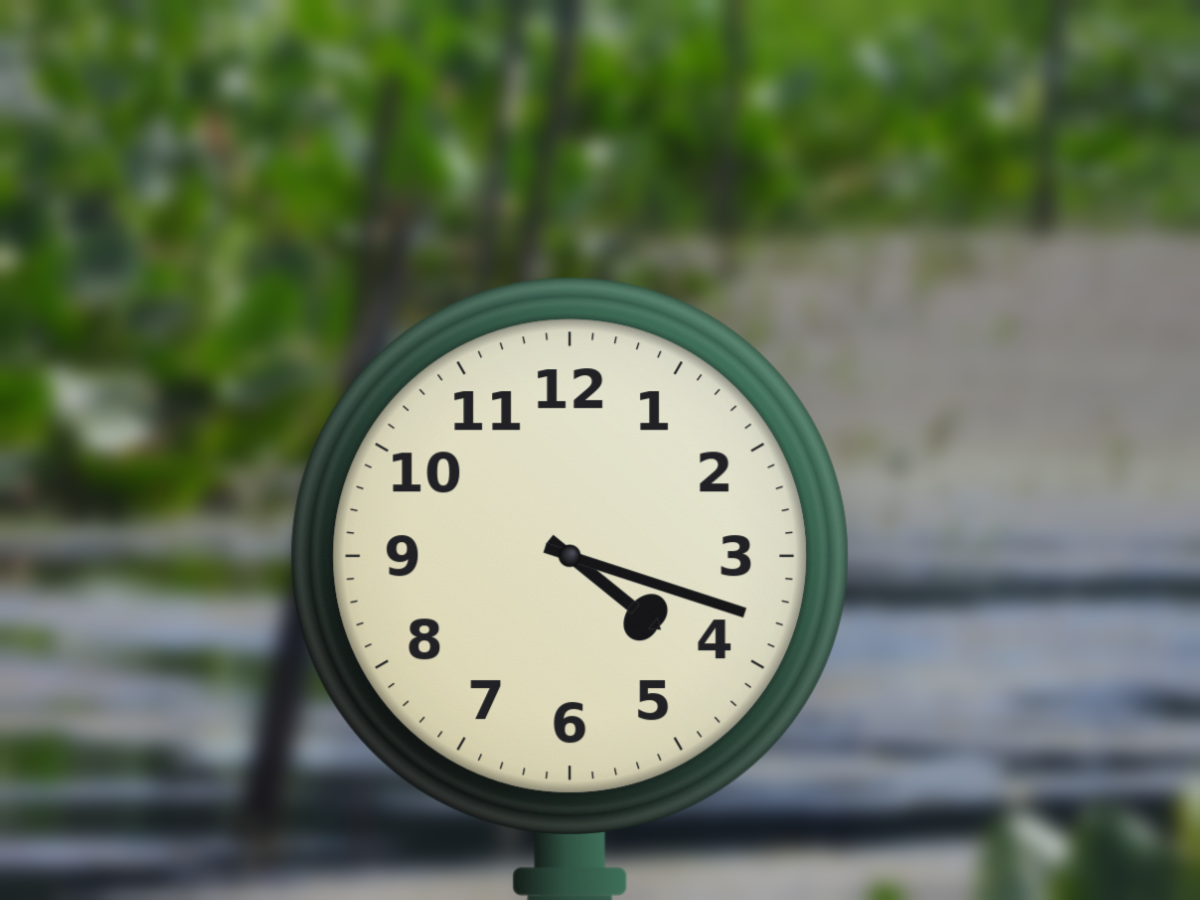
4:18
